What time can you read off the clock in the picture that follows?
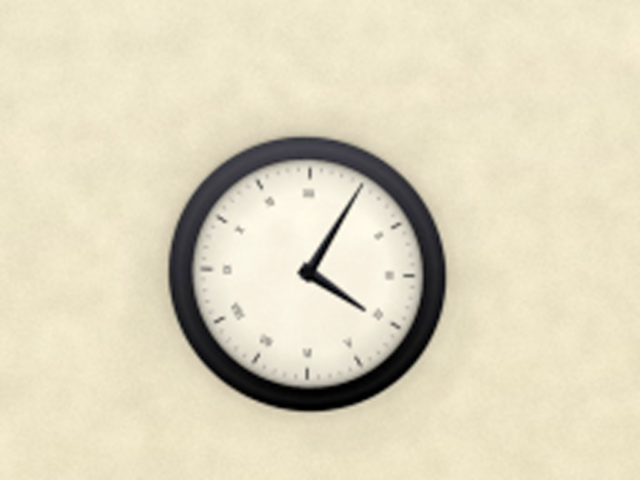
4:05
